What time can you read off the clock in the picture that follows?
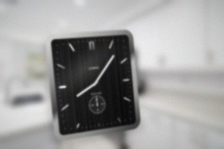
8:07
